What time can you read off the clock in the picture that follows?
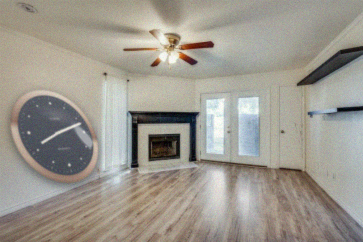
8:12
